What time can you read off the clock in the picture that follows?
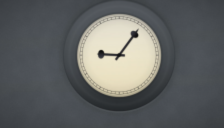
9:06
